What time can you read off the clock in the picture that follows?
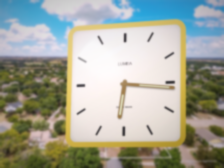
6:16
